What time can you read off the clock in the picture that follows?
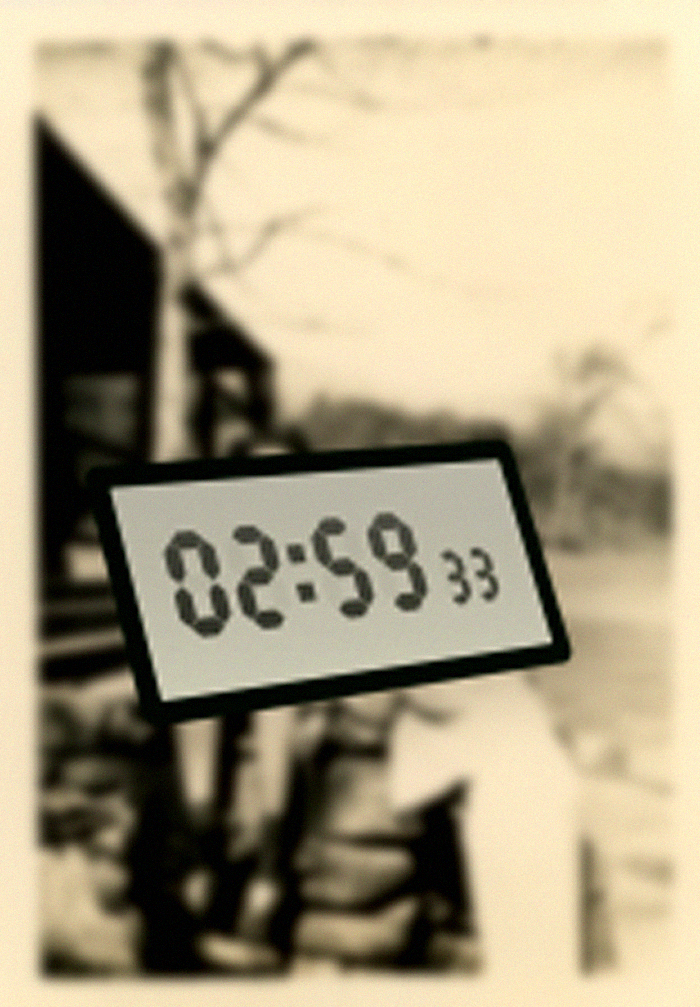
2:59:33
